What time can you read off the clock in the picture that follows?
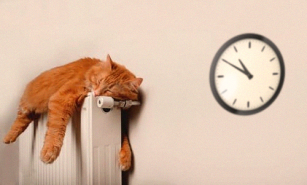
10:50
